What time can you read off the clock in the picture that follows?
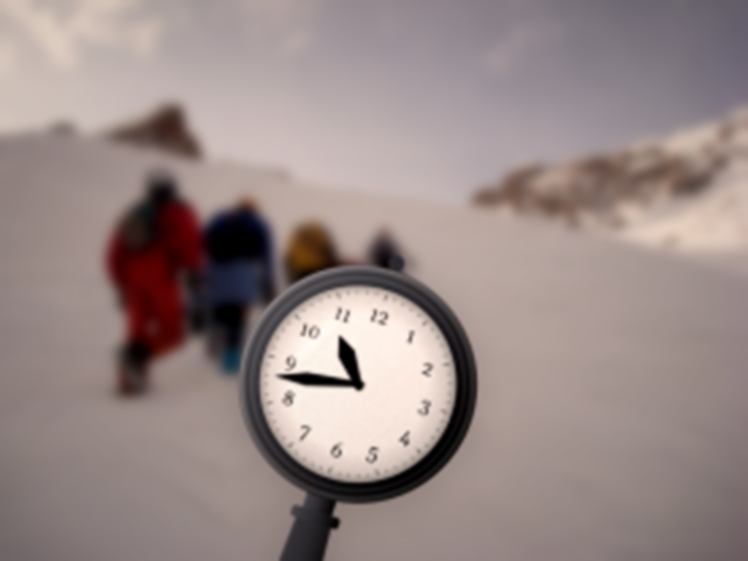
10:43
